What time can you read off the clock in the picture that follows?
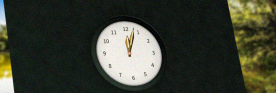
12:03
